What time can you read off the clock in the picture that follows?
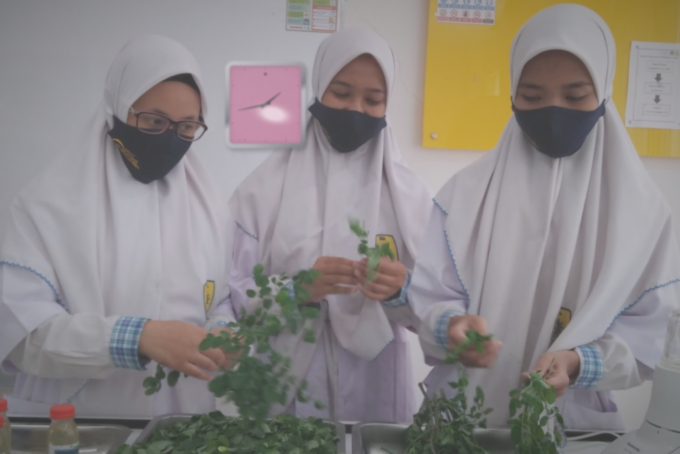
1:43
